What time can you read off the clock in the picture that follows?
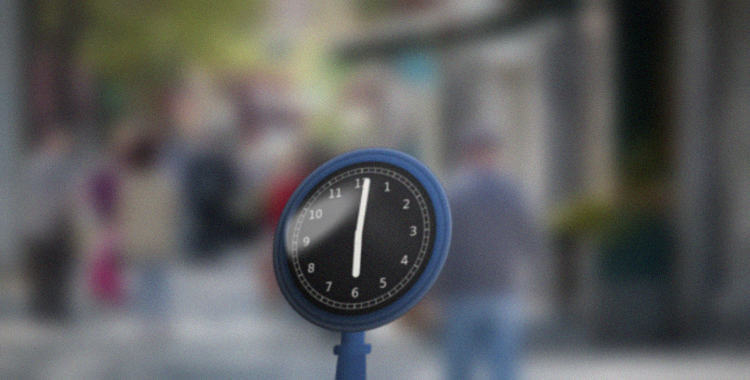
6:01
